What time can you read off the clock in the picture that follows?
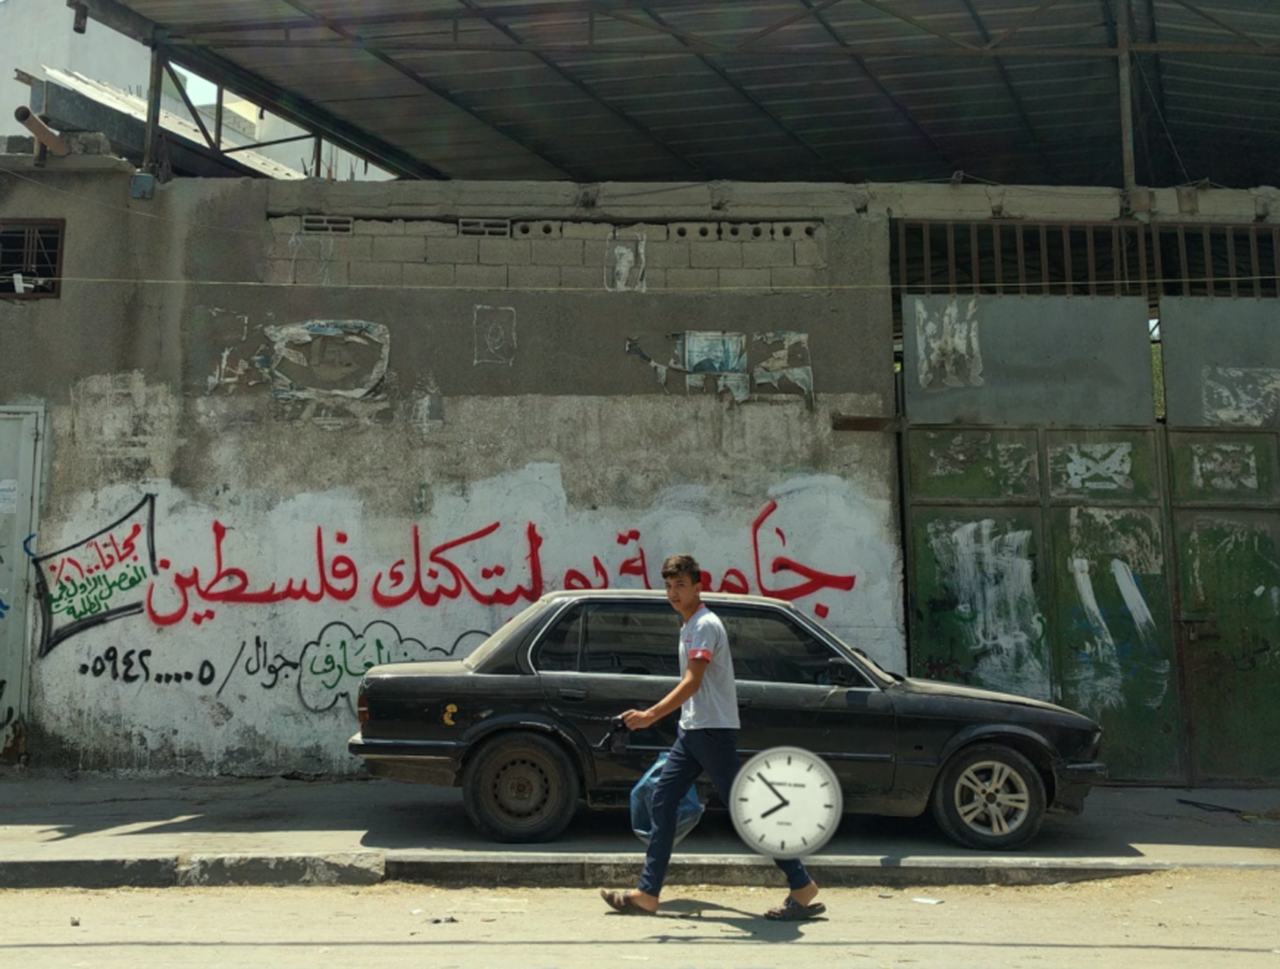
7:52
